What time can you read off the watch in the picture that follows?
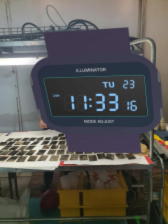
11:33:16
